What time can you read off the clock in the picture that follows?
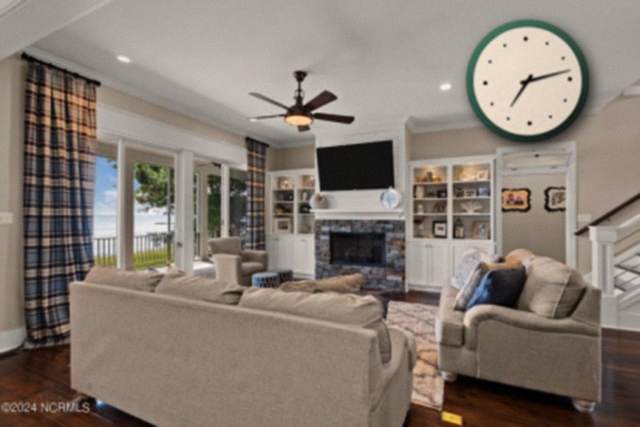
7:13
